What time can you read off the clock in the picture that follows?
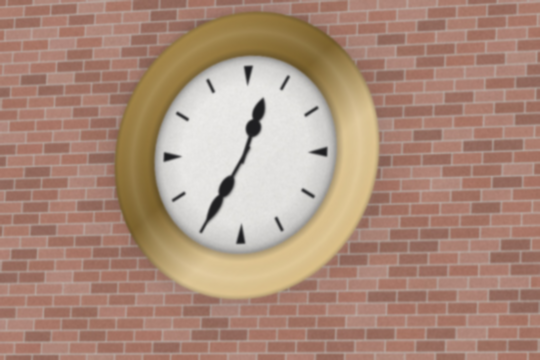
12:35
